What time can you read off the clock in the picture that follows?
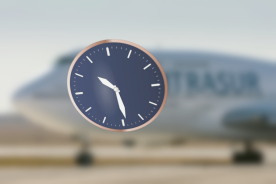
10:29
